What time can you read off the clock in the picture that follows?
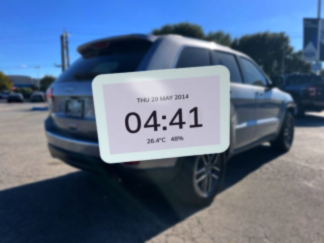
4:41
